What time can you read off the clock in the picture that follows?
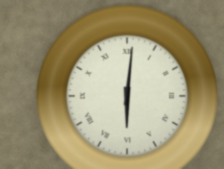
6:01
